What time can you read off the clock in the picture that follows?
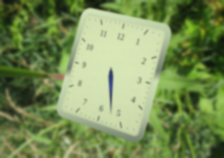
5:27
